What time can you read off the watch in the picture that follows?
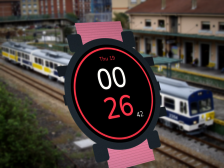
0:26:42
